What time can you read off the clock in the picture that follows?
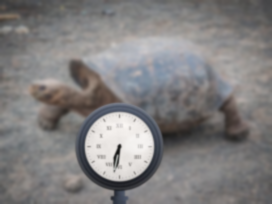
6:32
